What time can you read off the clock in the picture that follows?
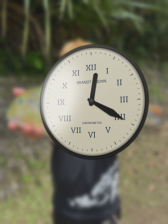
12:20
